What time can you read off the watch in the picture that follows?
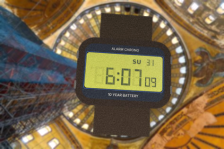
6:07:09
